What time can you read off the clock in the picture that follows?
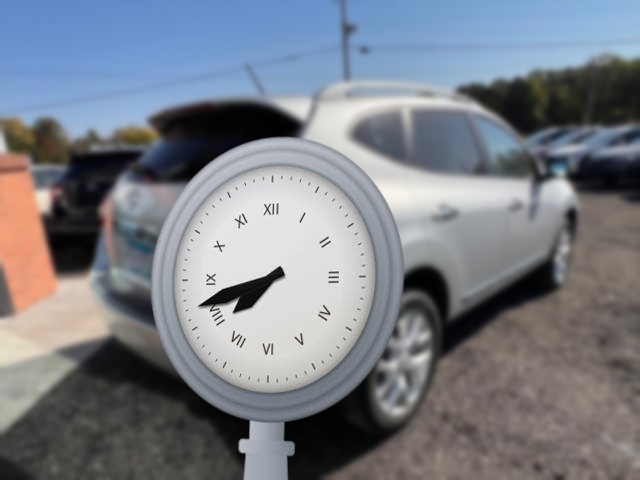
7:42
